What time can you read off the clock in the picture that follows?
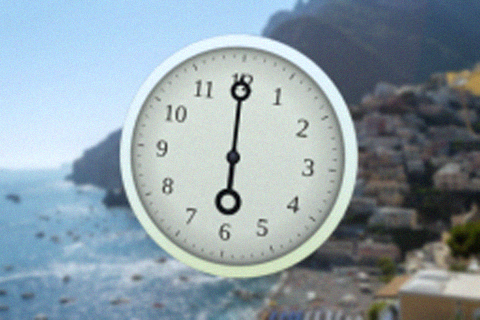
6:00
